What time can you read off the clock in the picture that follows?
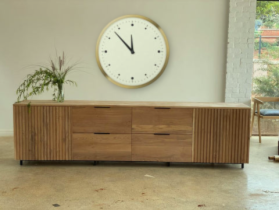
11:53
